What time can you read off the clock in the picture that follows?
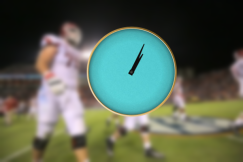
1:04
